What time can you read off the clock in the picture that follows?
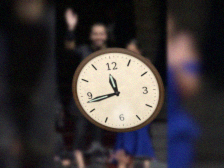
11:43
